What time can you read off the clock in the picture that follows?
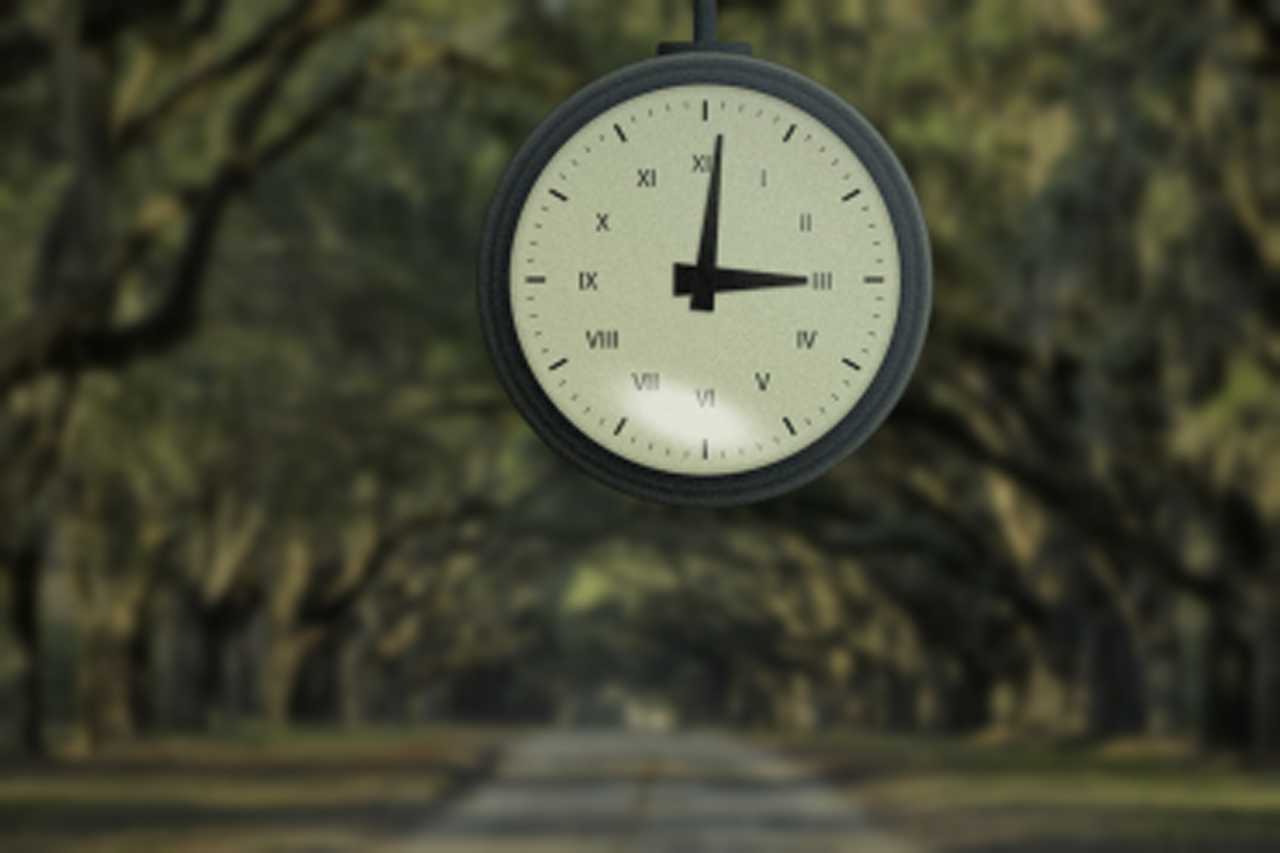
3:01
